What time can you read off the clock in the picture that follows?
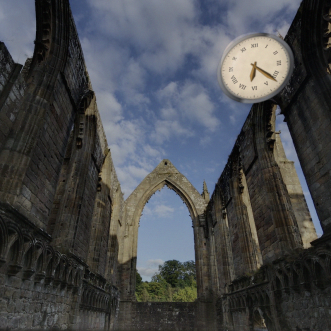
6:22
